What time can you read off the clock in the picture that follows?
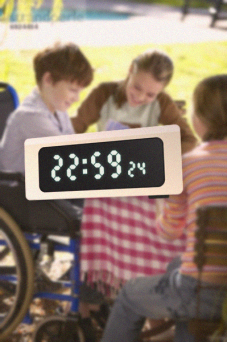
22:59:24
